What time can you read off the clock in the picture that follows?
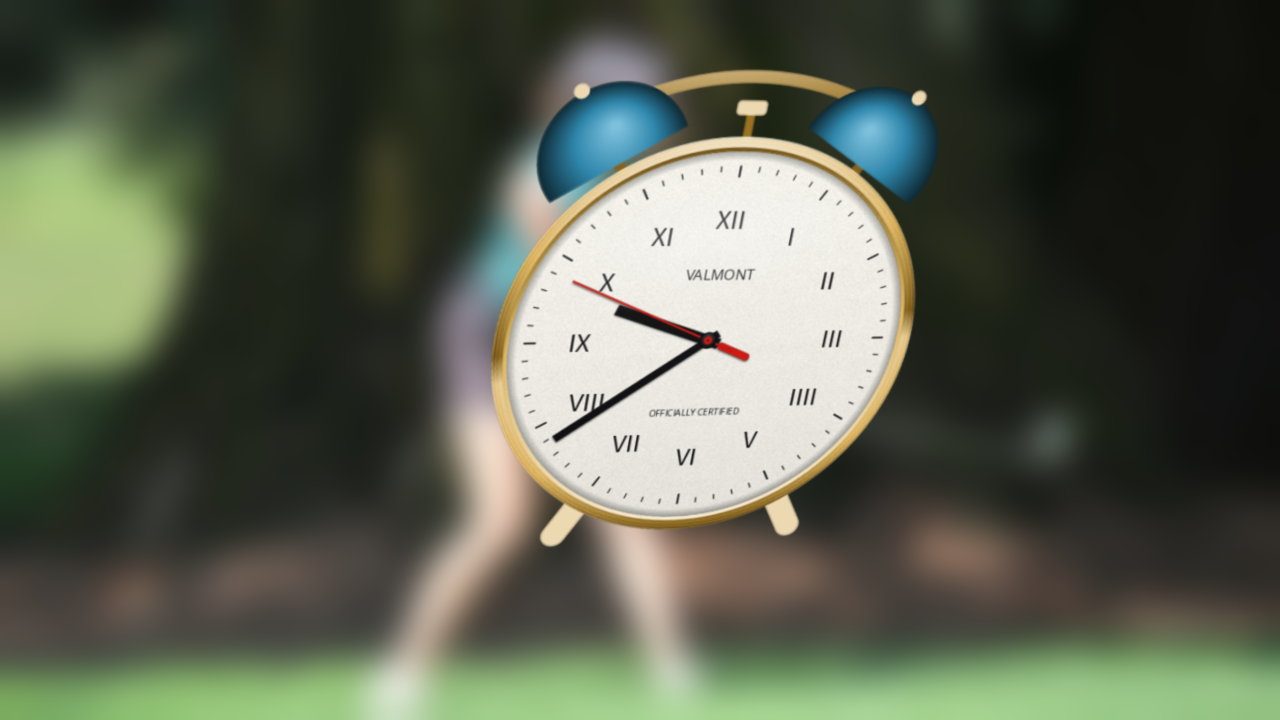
9:38:49
